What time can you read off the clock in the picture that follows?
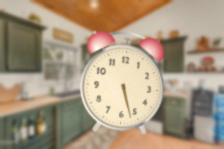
5:27
